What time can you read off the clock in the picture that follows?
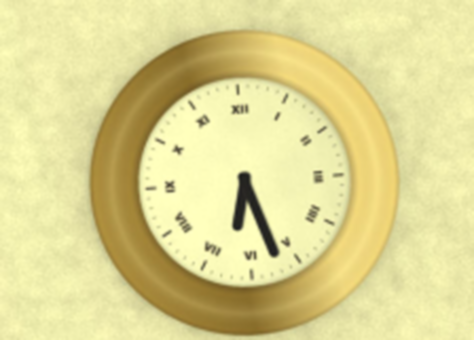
6:27
